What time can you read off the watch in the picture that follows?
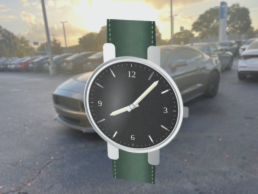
8:07
